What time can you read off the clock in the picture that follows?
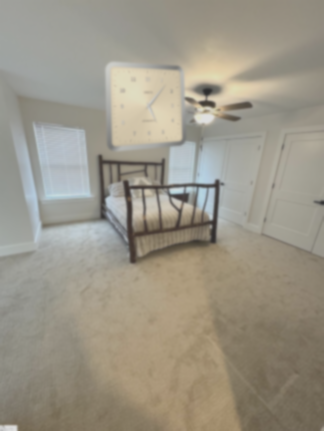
5:07
